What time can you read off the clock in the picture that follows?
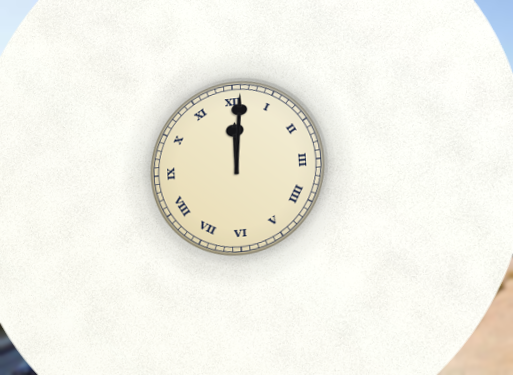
12:01
